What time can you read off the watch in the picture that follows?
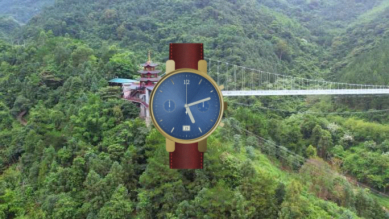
5:12
